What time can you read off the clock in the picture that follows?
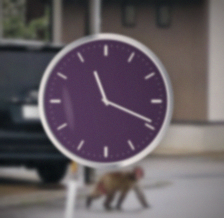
11:19
